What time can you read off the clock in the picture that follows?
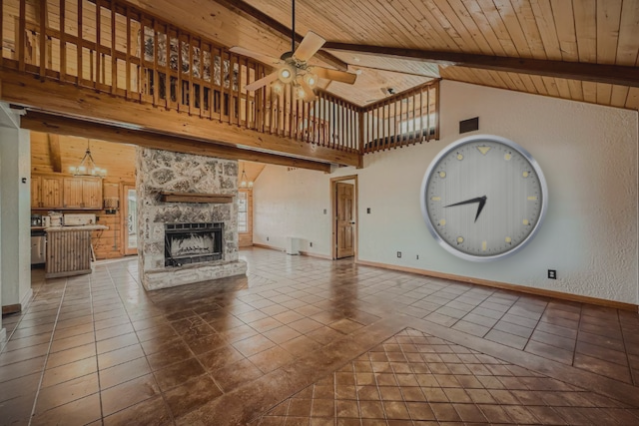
6:43
